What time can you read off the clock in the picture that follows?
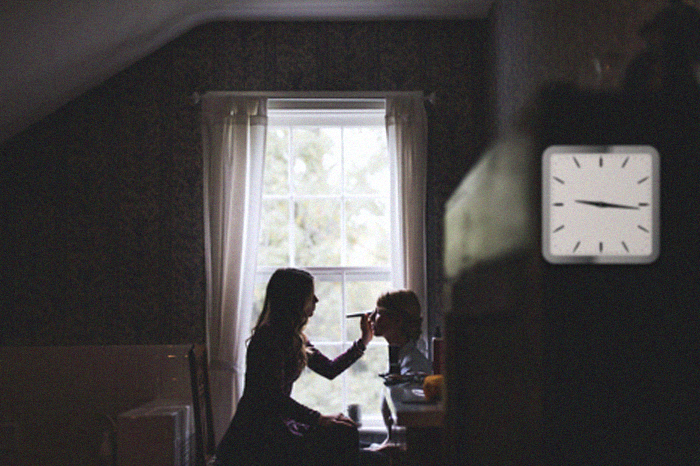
9:16
